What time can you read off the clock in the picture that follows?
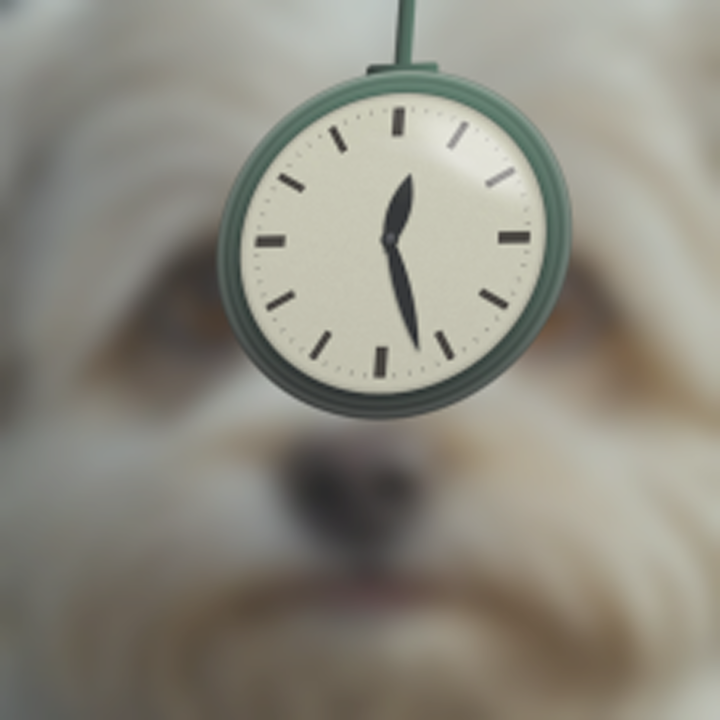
12:27
